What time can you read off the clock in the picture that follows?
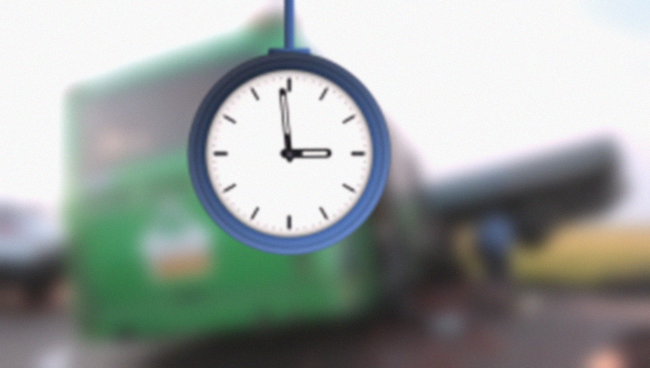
2:59
